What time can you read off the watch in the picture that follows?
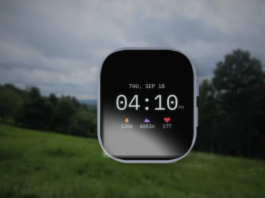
4:10
